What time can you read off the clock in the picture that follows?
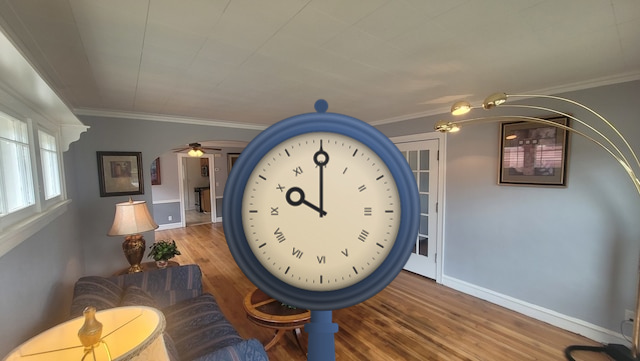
10:00
